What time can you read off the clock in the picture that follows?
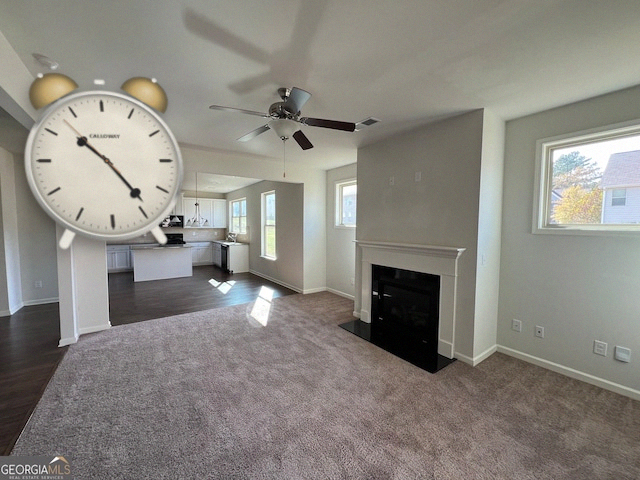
10:23:53
